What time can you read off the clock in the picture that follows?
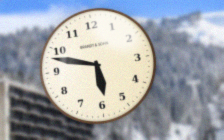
5:48
